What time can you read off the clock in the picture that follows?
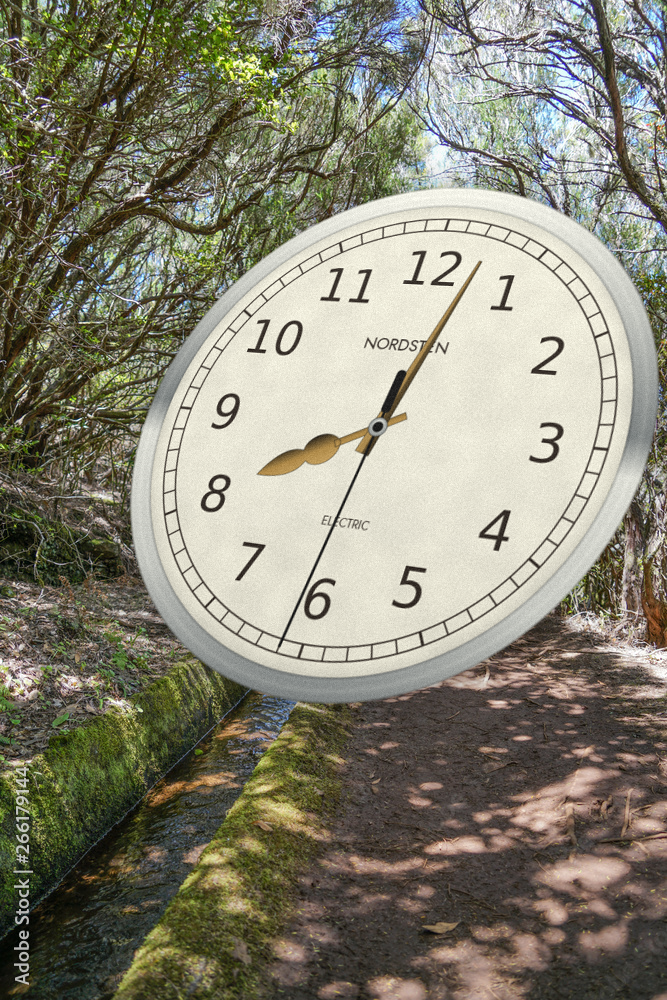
8:02:31
